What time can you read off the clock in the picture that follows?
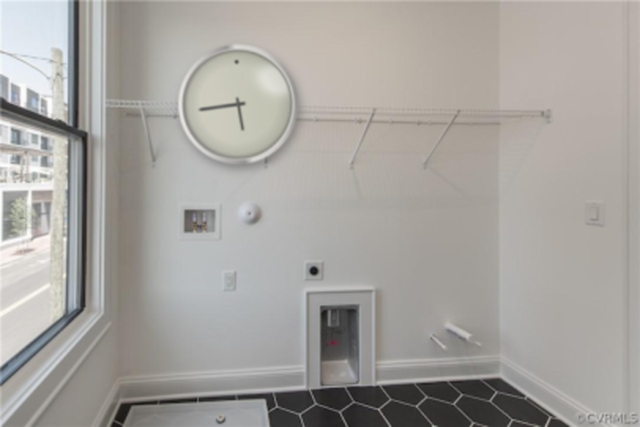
5:44
